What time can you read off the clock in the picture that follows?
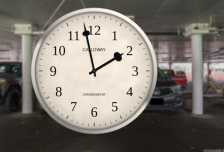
1:58
